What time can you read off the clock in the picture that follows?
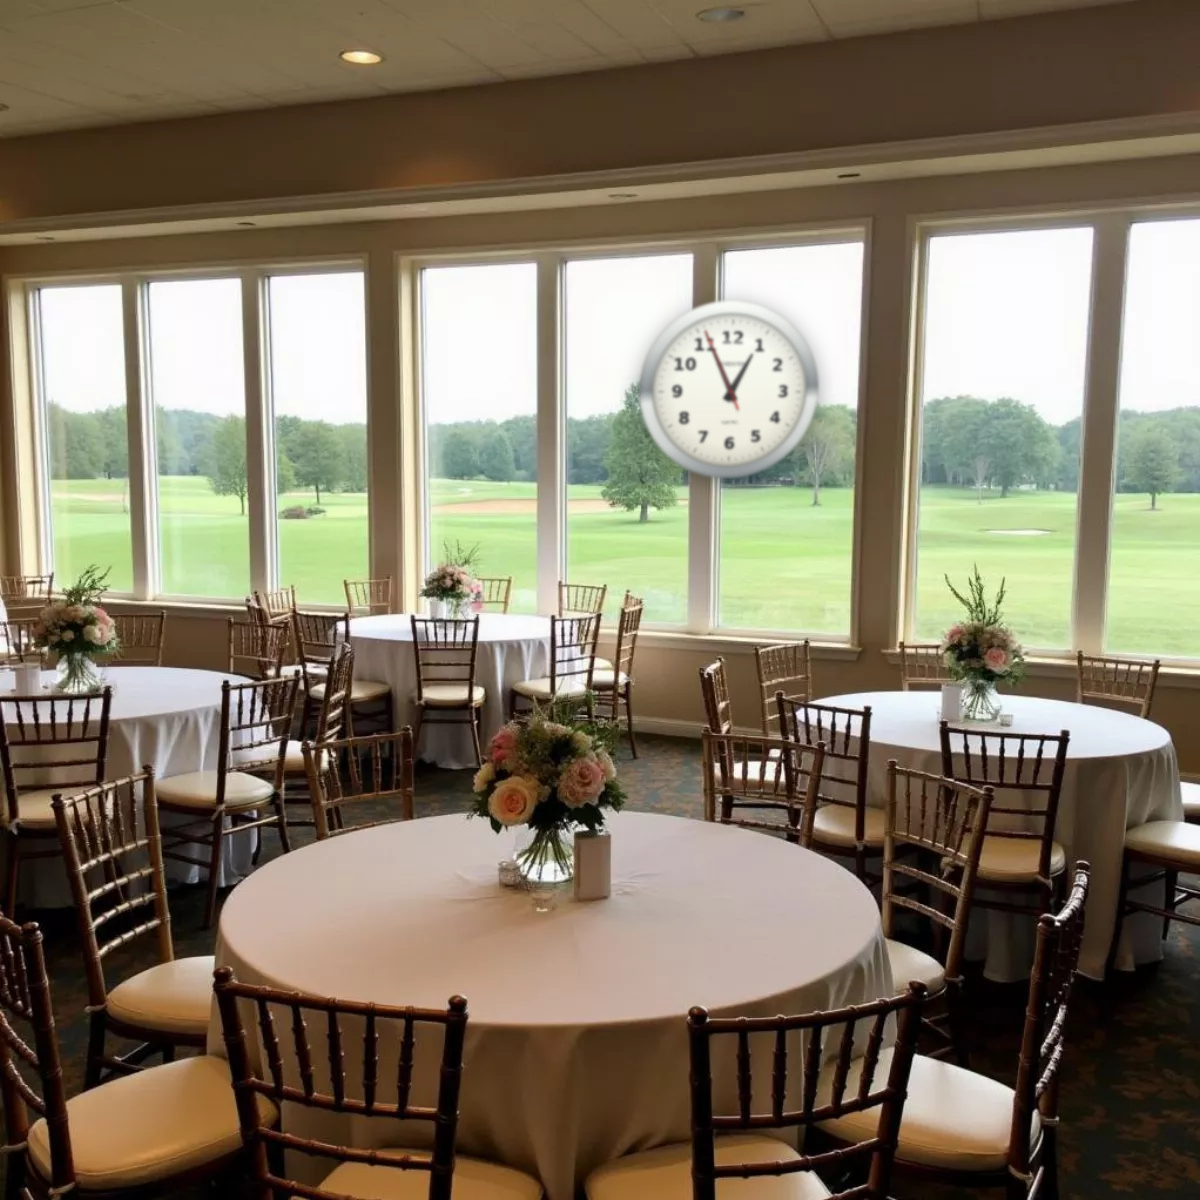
12:55:56
